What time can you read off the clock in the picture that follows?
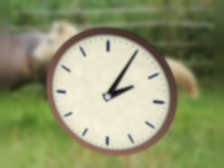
2:05
